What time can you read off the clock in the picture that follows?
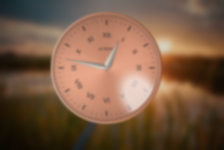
12:47
